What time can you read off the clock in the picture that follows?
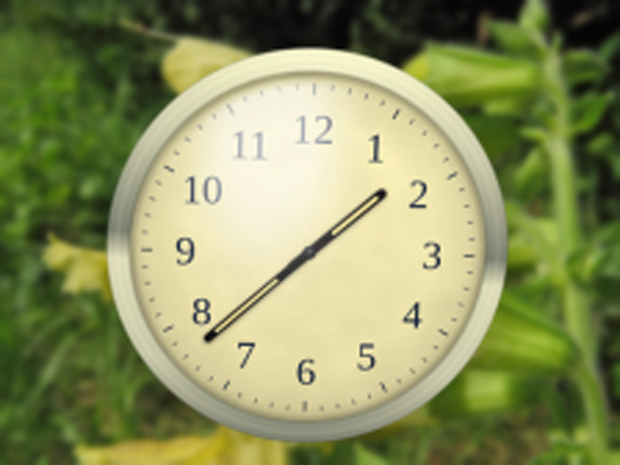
1:38
